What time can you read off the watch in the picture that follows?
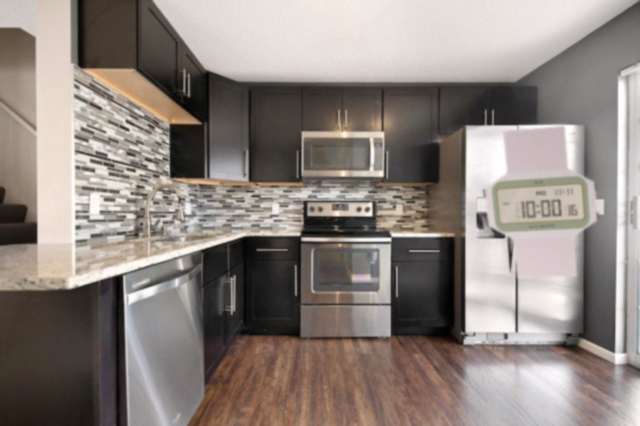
10:00
